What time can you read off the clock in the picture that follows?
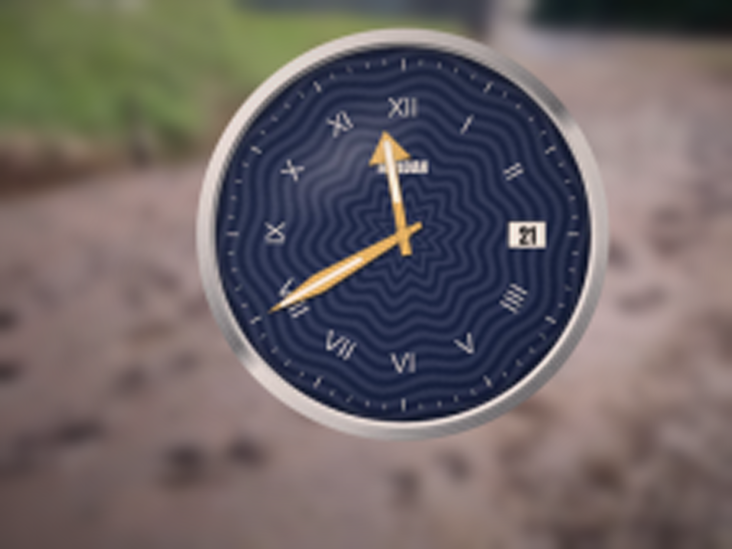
11:40
